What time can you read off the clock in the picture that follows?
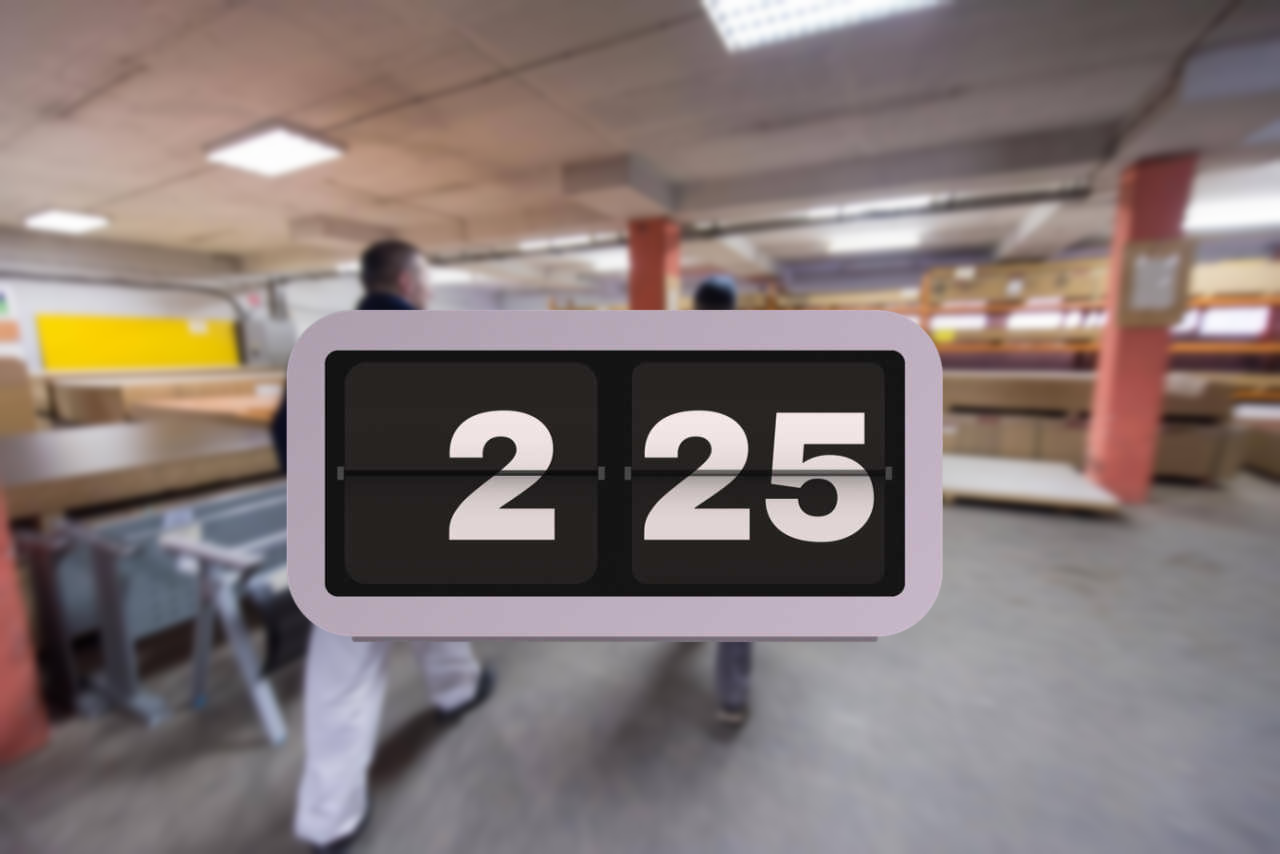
2:25
